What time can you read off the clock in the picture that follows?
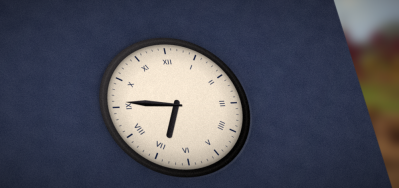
6:46
